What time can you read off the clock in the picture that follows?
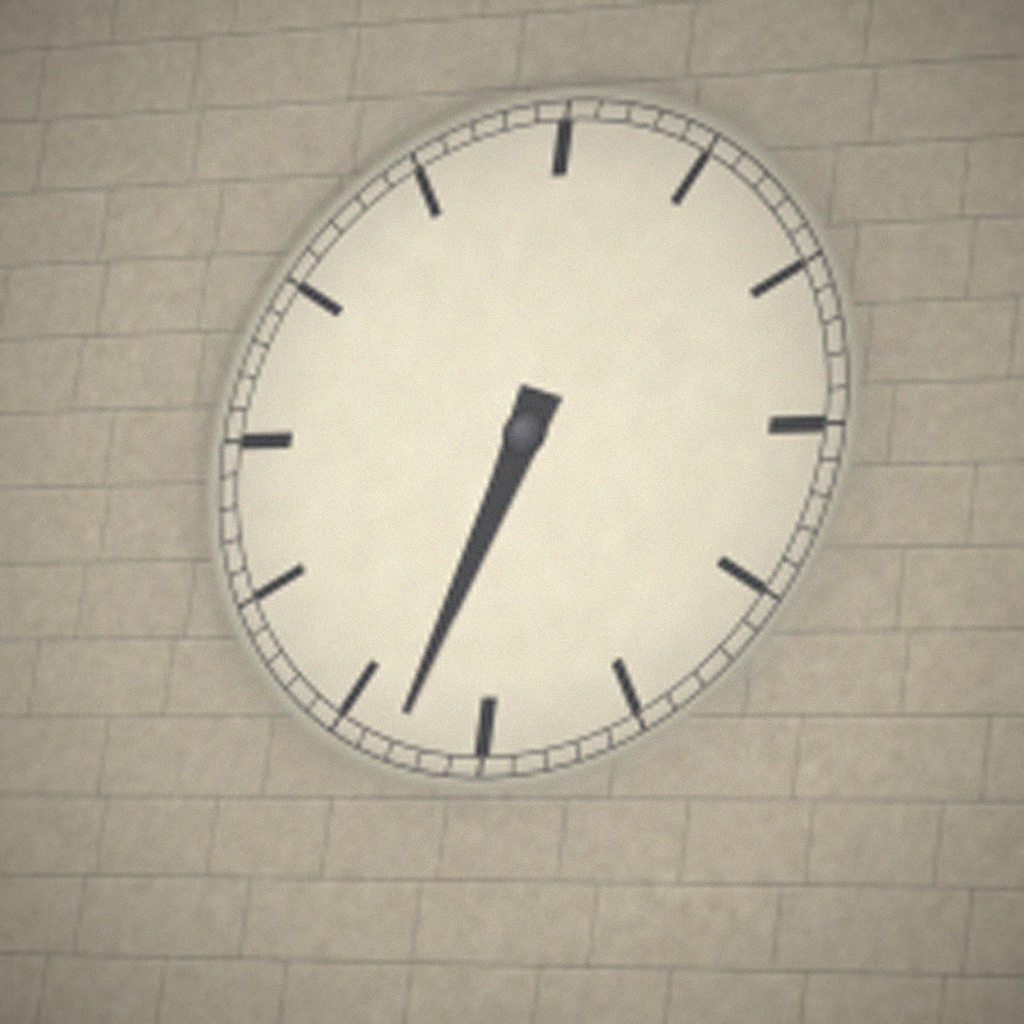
6:33
